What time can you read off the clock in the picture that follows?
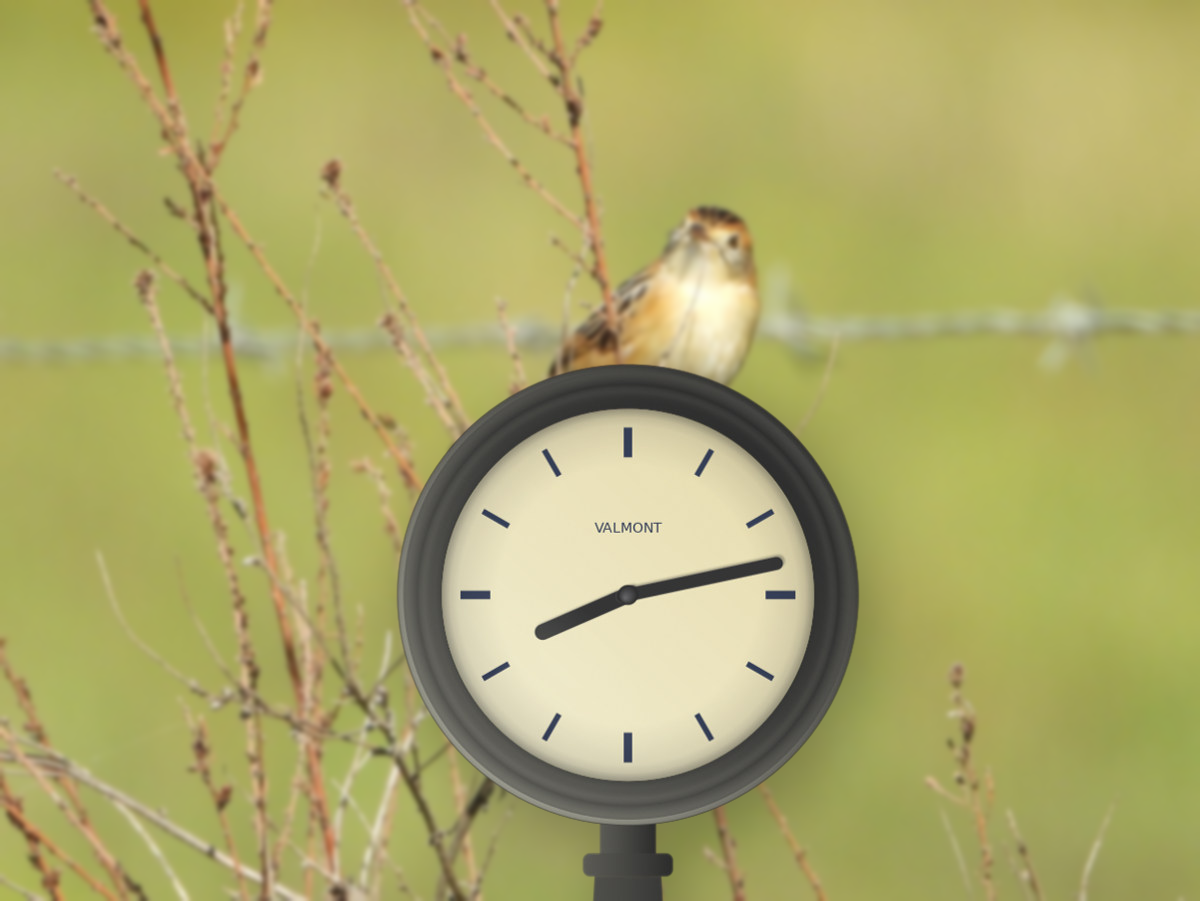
8:13
